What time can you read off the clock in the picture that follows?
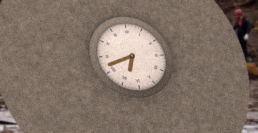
6:42
